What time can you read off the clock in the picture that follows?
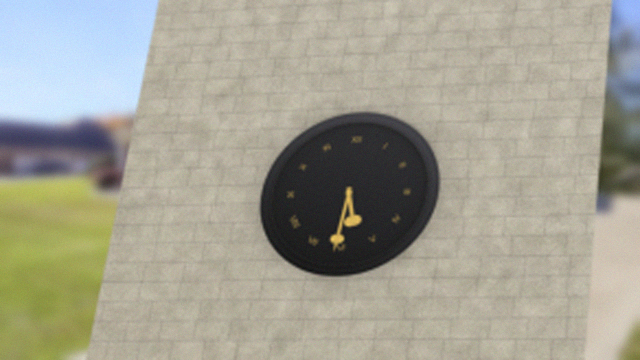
5:31
